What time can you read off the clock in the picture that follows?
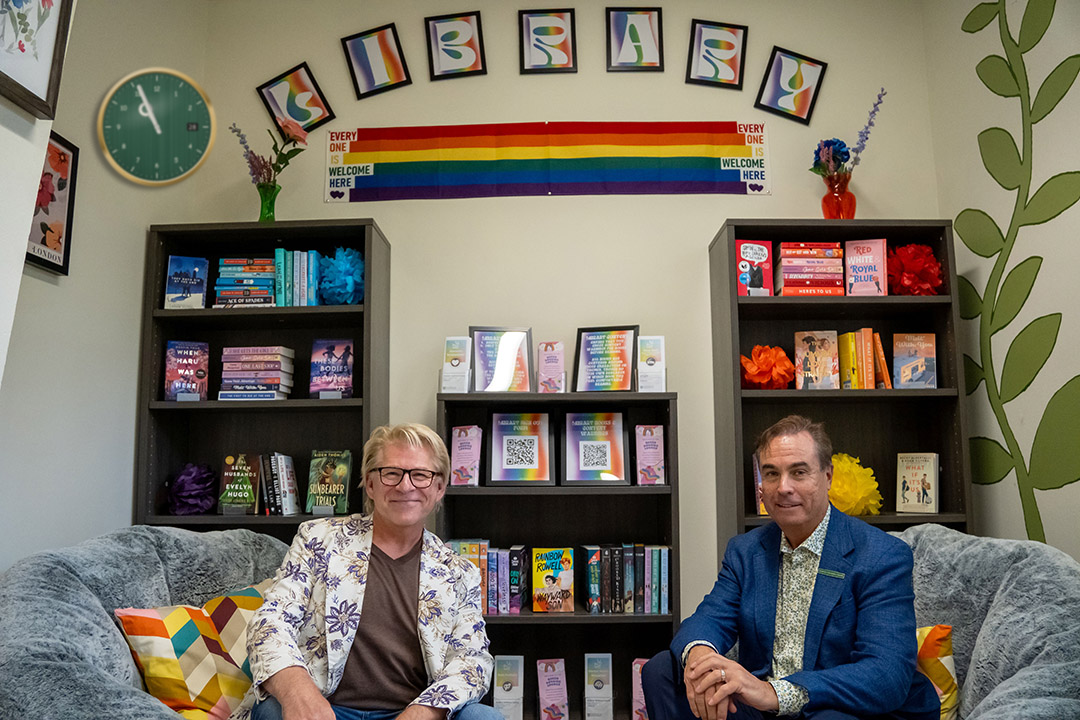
10:56
